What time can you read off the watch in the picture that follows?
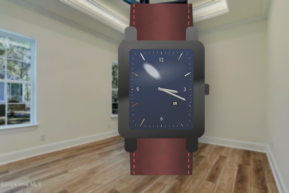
3:19
